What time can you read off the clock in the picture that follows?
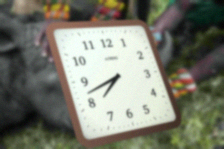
7:42
